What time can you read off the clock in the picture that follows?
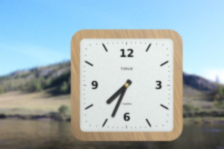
7:34
